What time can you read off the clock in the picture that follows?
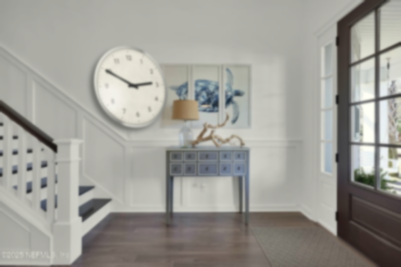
2:50
